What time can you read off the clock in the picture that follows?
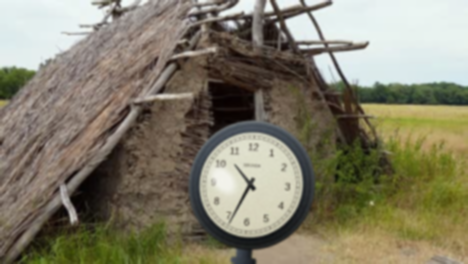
10:34
